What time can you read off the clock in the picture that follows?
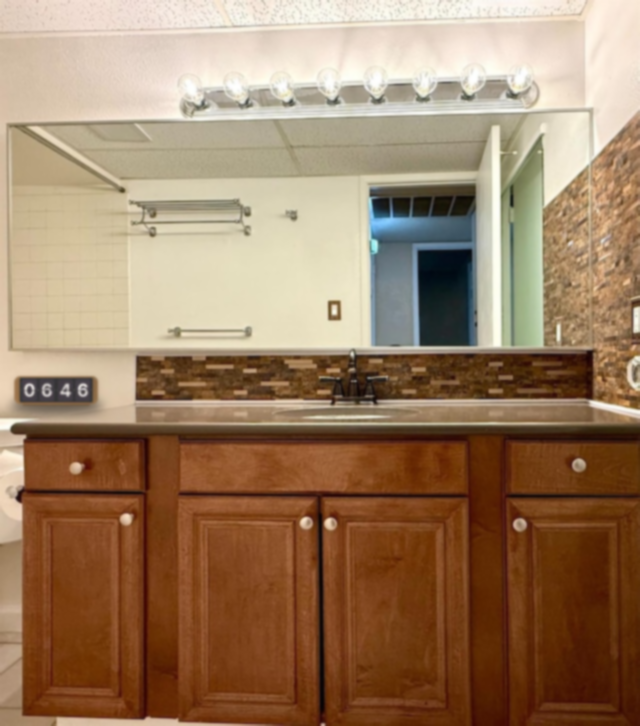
6:46
